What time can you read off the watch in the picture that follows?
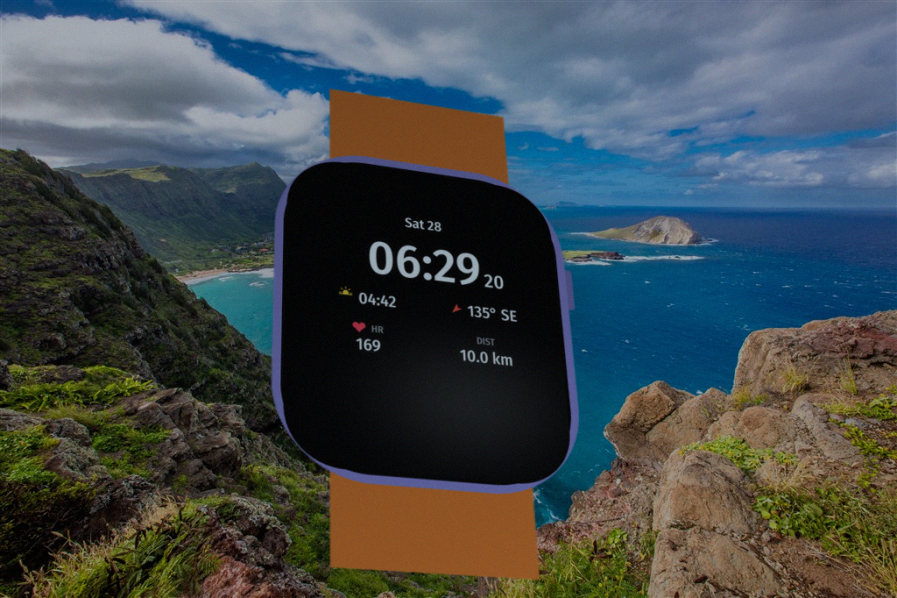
6:29:20
